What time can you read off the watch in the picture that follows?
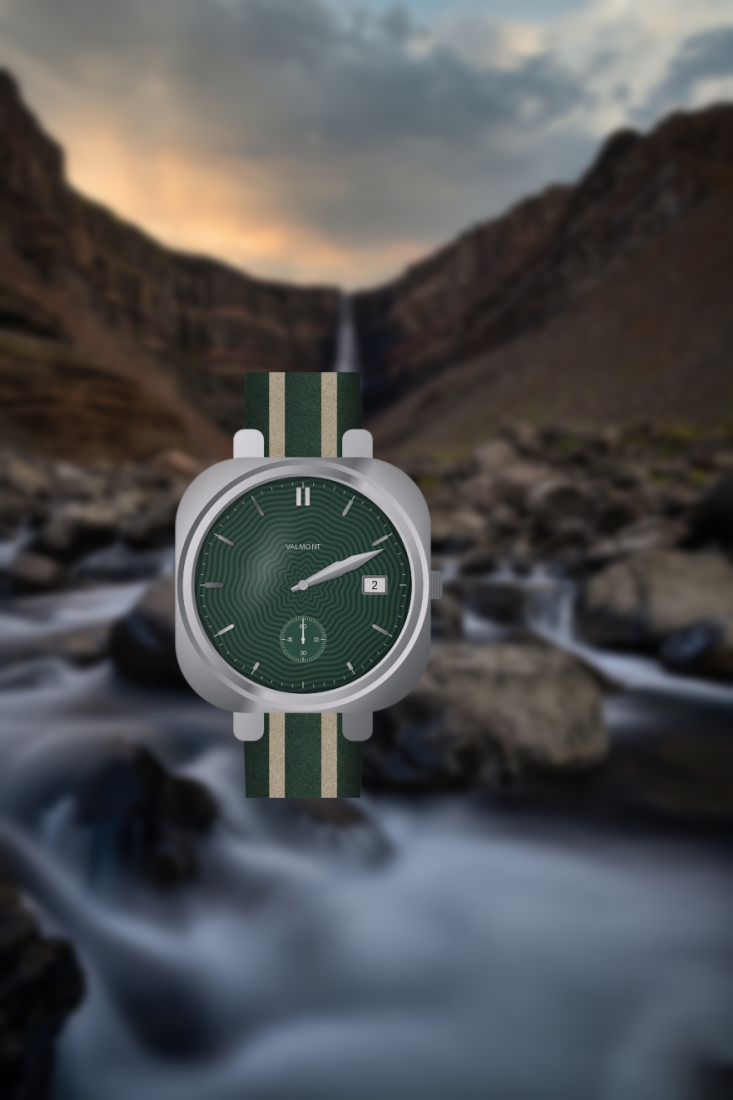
2:11
